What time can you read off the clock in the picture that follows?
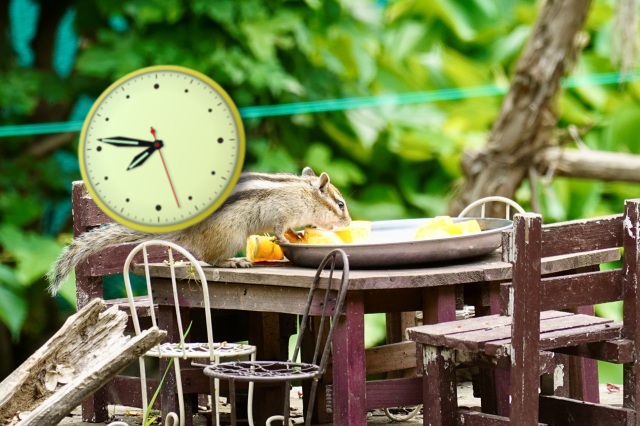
7:46:27
